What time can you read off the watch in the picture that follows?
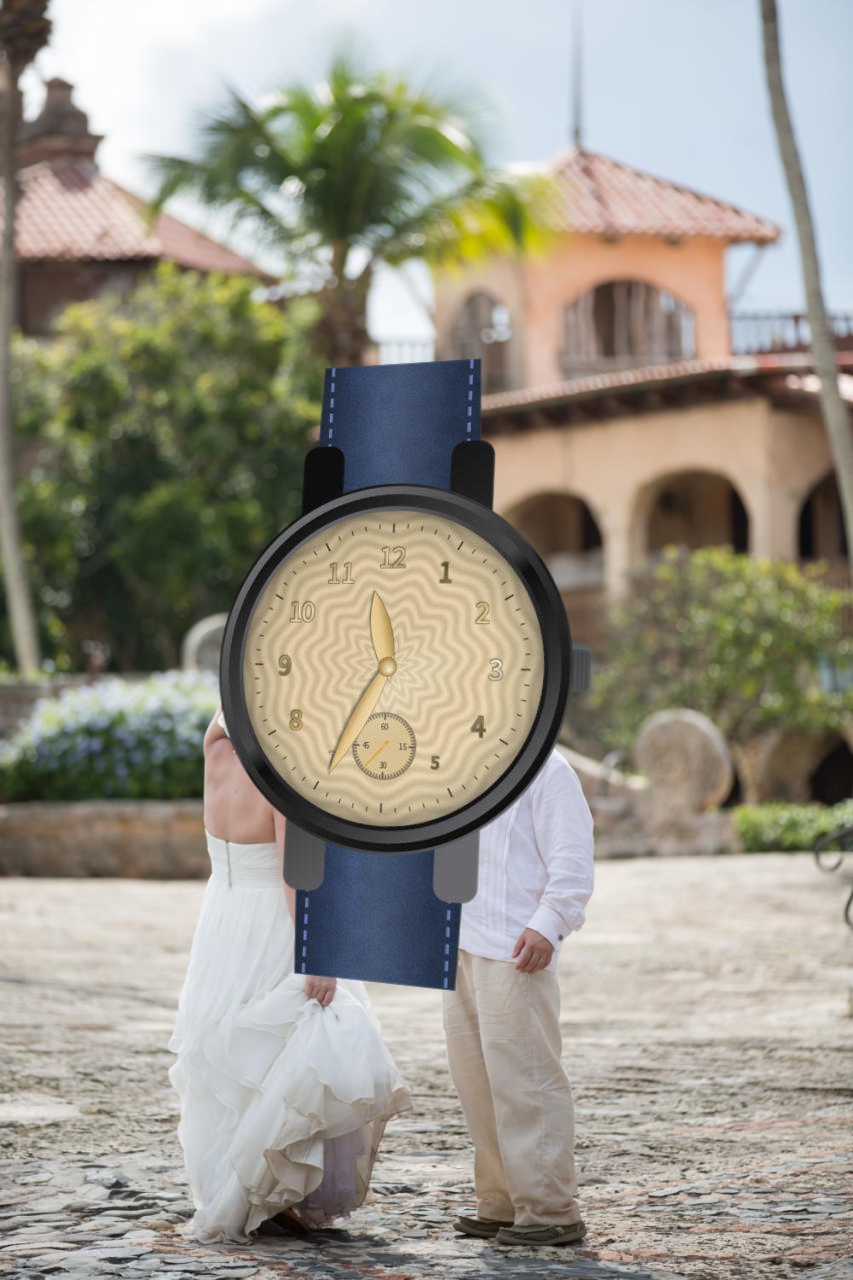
11:34:37
